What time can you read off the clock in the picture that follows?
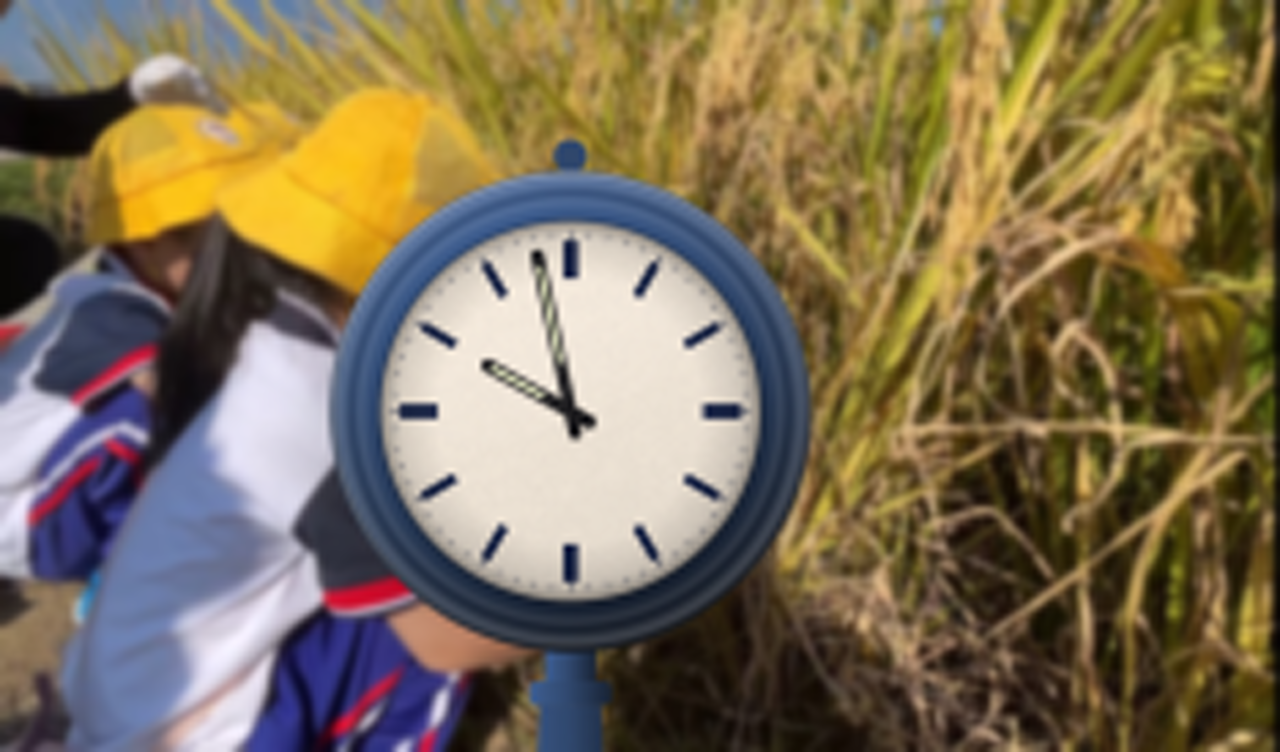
9:58
